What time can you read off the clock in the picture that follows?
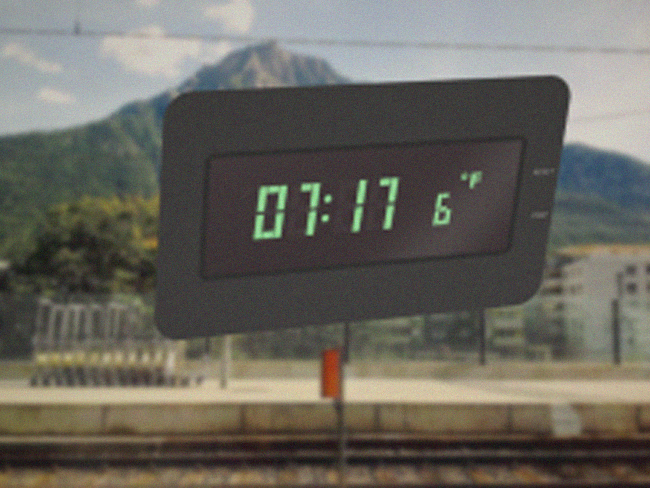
7:17
